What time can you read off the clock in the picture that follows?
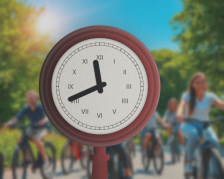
11:41
